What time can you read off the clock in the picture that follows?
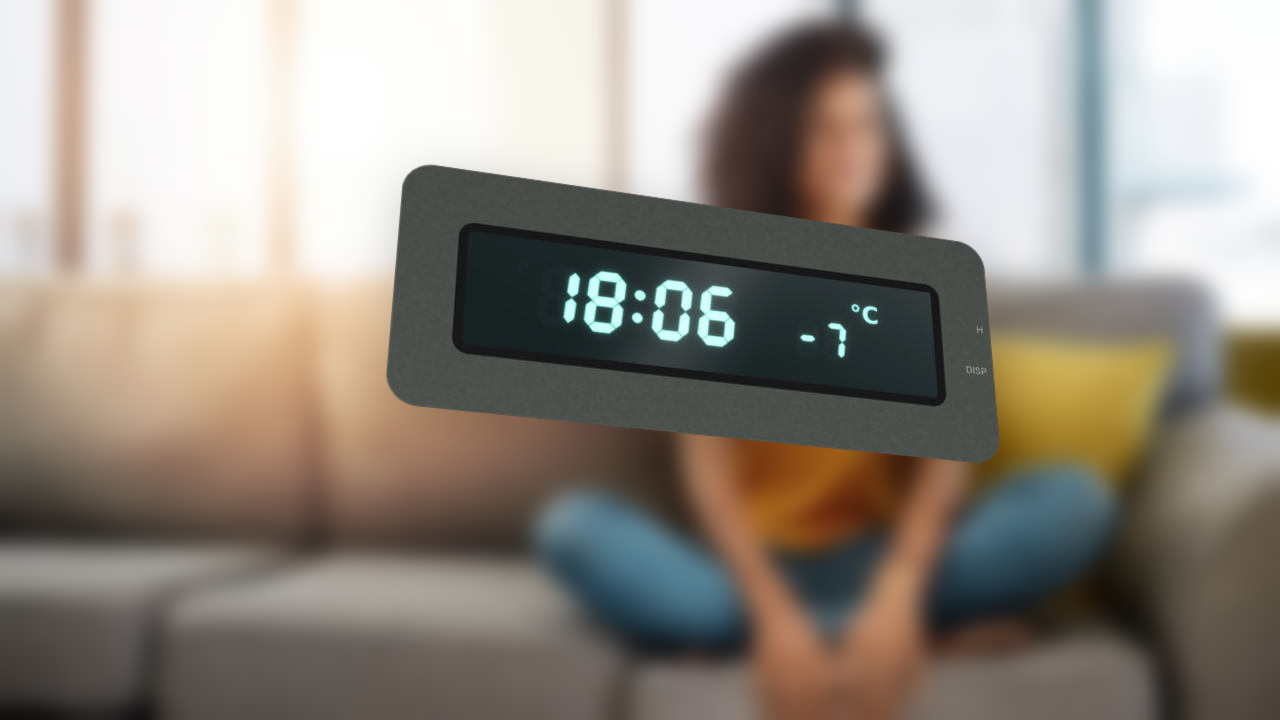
18:06
